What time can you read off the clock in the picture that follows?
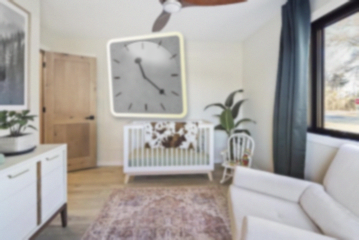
11:22
